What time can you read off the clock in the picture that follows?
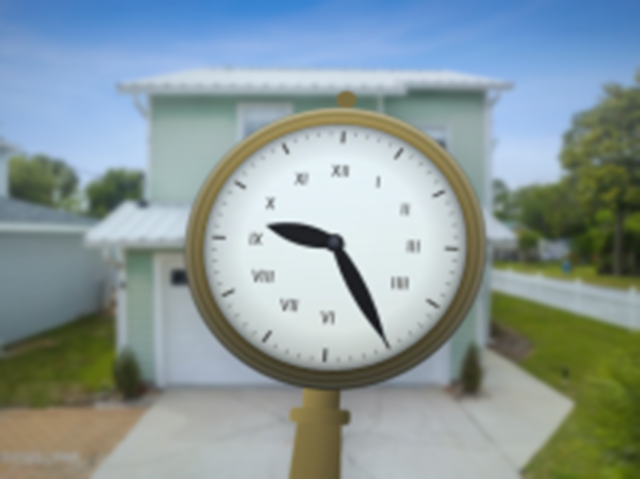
9:25
